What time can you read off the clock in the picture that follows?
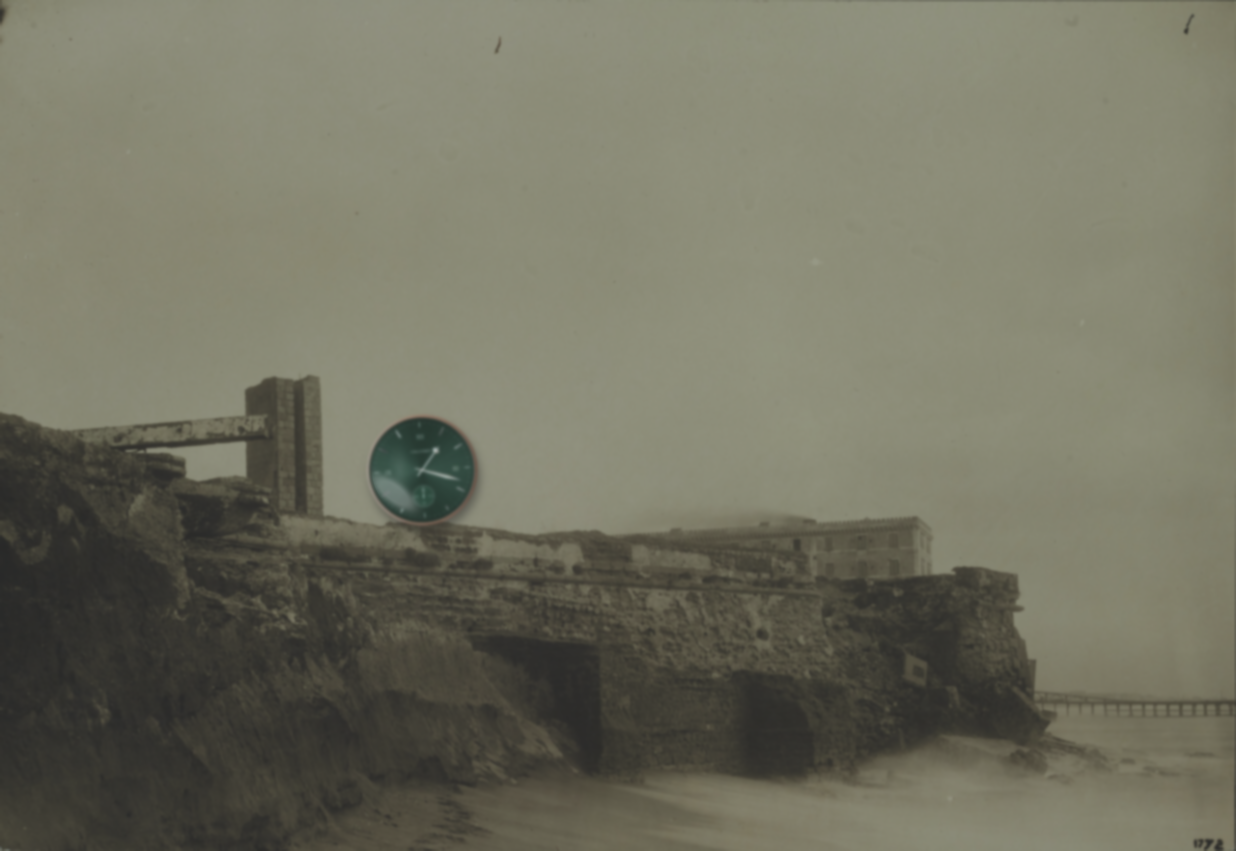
1:18
